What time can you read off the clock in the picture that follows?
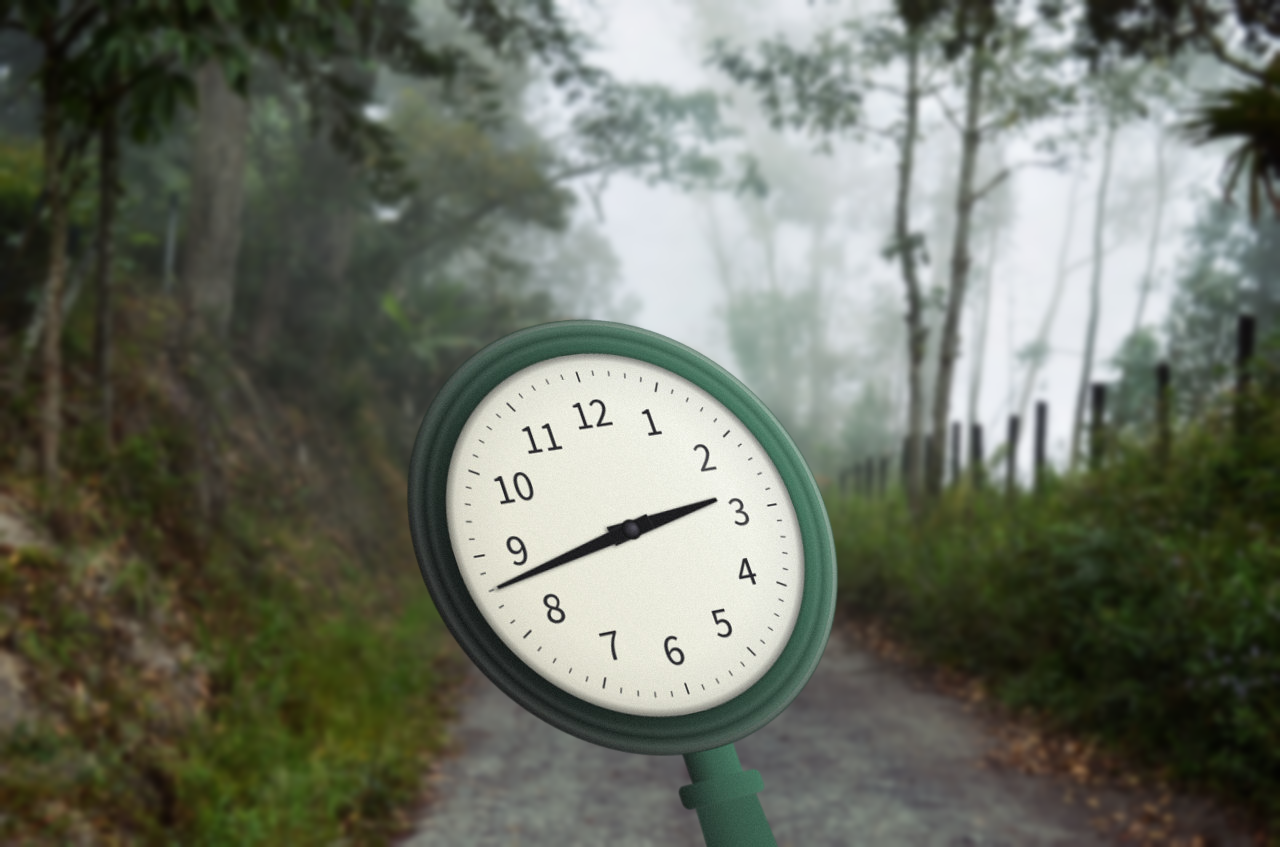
2:43
